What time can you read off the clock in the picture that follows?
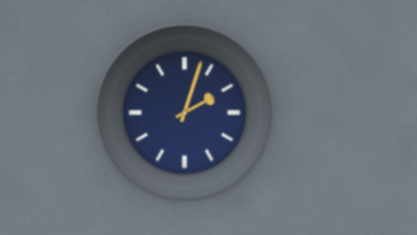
2:03
